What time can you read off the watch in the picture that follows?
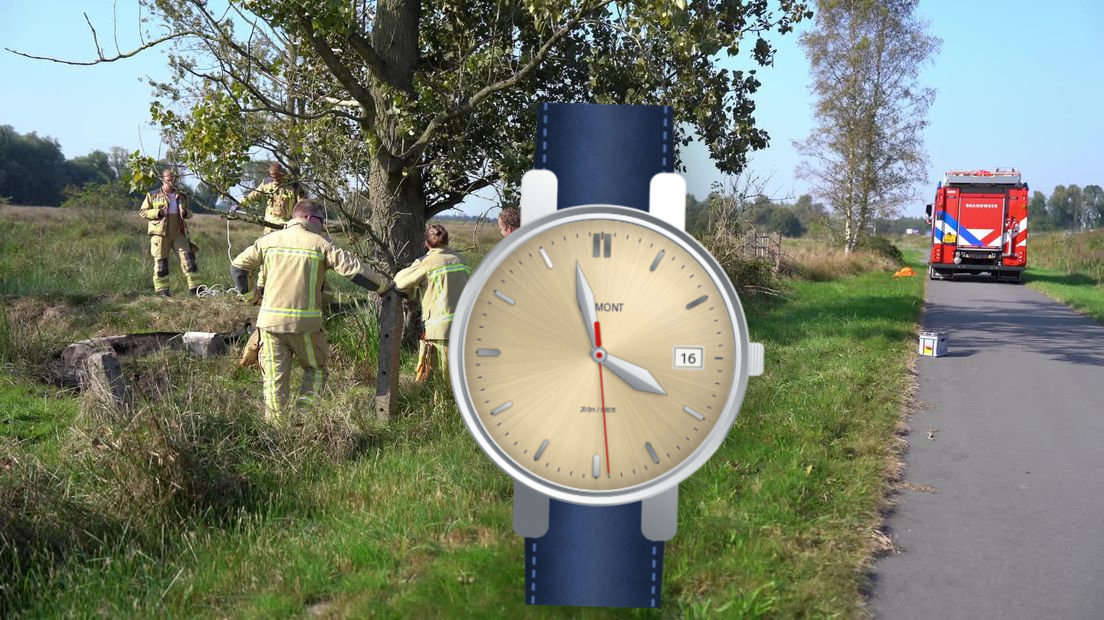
3:57:29
